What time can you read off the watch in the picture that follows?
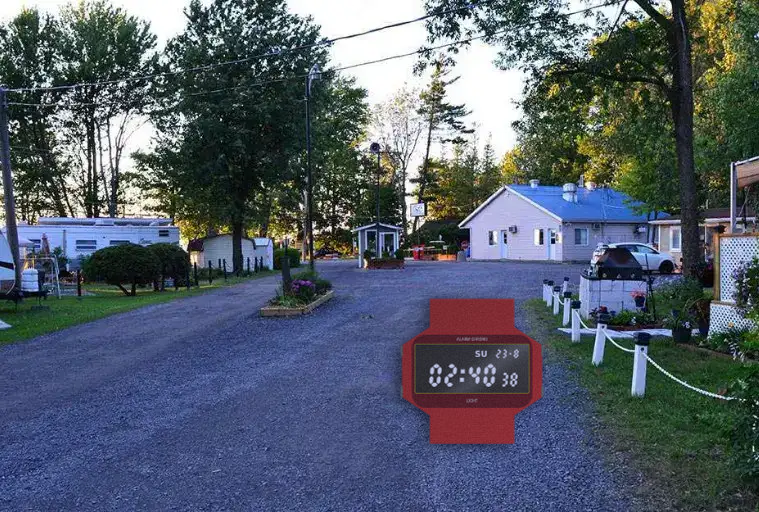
2:40:38
